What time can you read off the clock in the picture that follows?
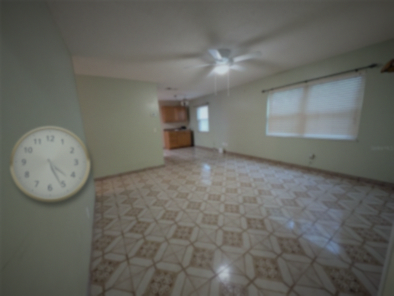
4:26
